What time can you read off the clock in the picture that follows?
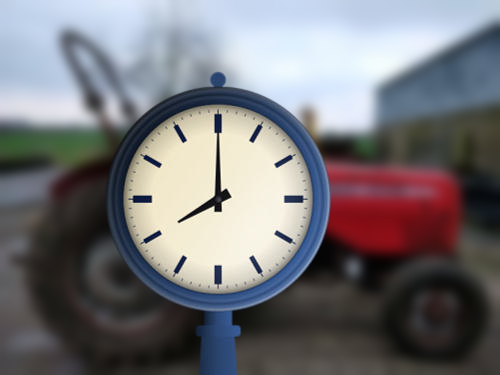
8:00
